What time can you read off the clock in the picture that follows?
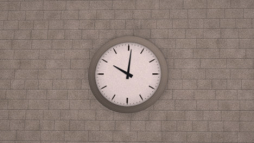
10:01
